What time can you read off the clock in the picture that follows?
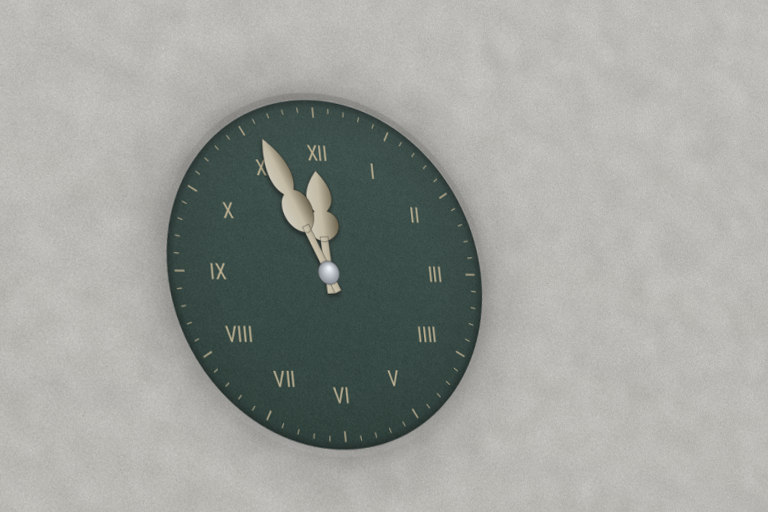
11:56
